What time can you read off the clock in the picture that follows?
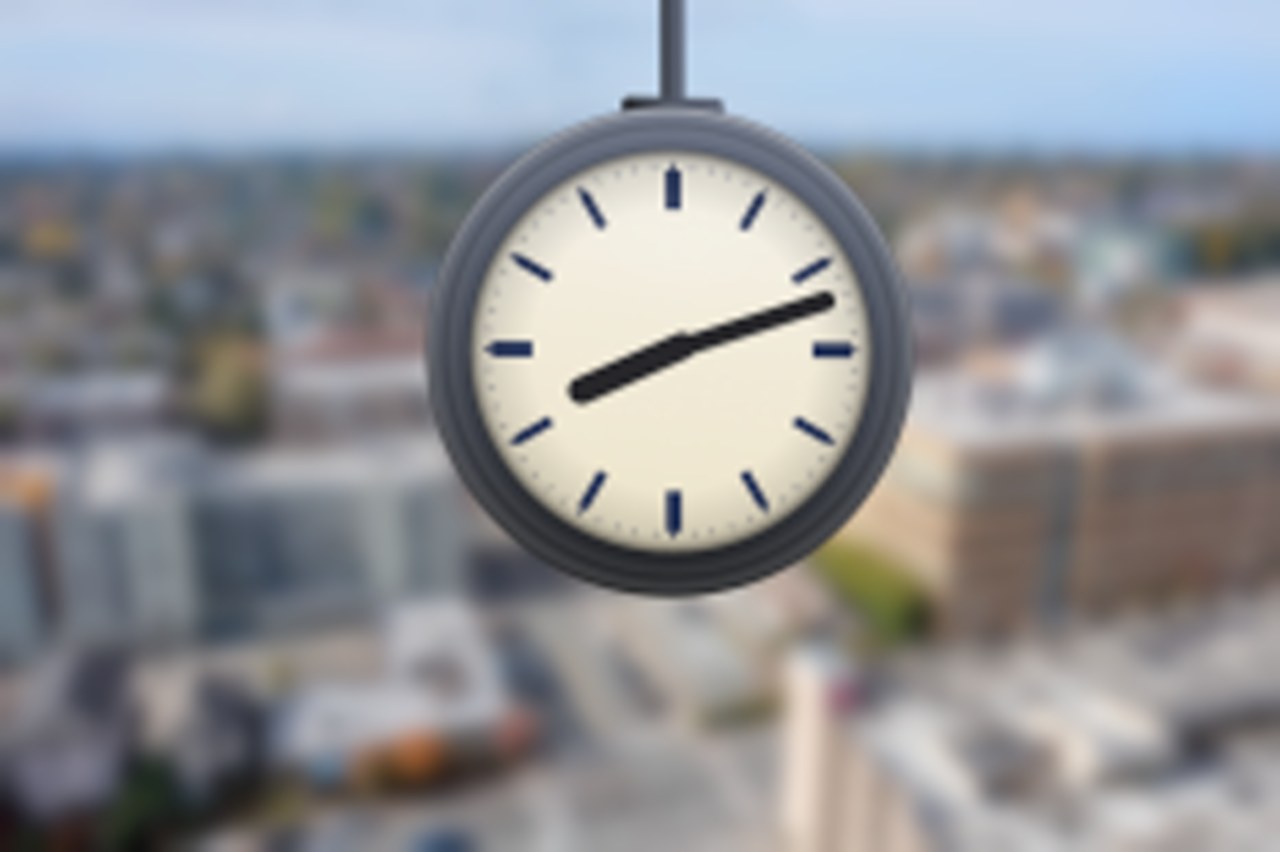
8:12
